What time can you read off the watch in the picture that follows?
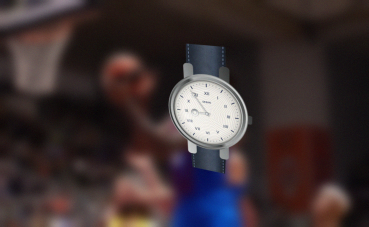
8:54
